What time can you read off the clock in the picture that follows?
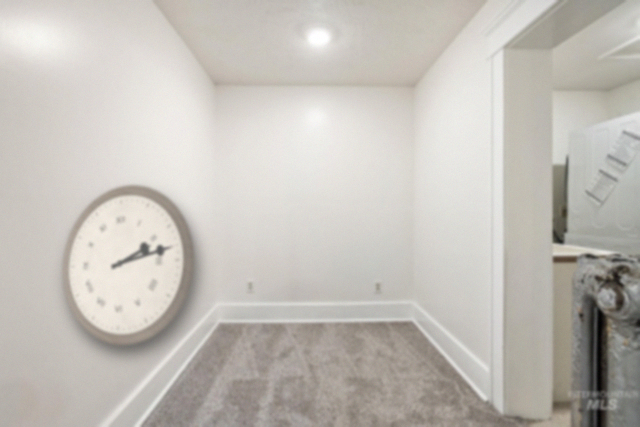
2:13
